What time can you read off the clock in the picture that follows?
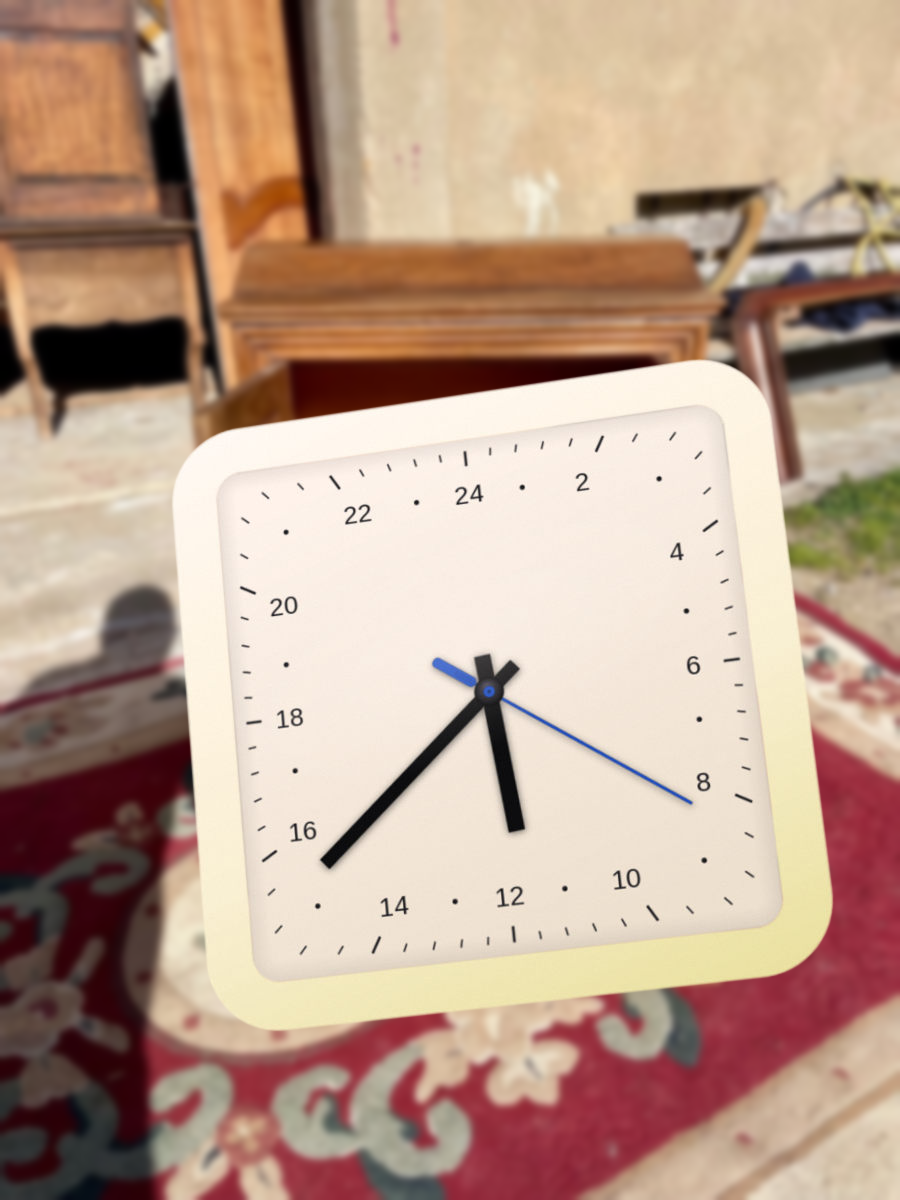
11:38:21
